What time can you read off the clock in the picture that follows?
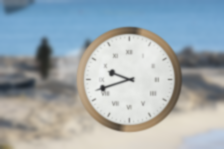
9:42
